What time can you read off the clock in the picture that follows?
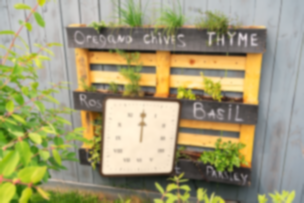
12:00
